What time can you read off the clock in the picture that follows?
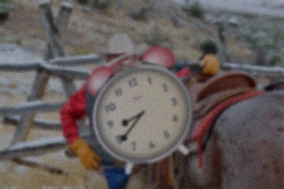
8:39
